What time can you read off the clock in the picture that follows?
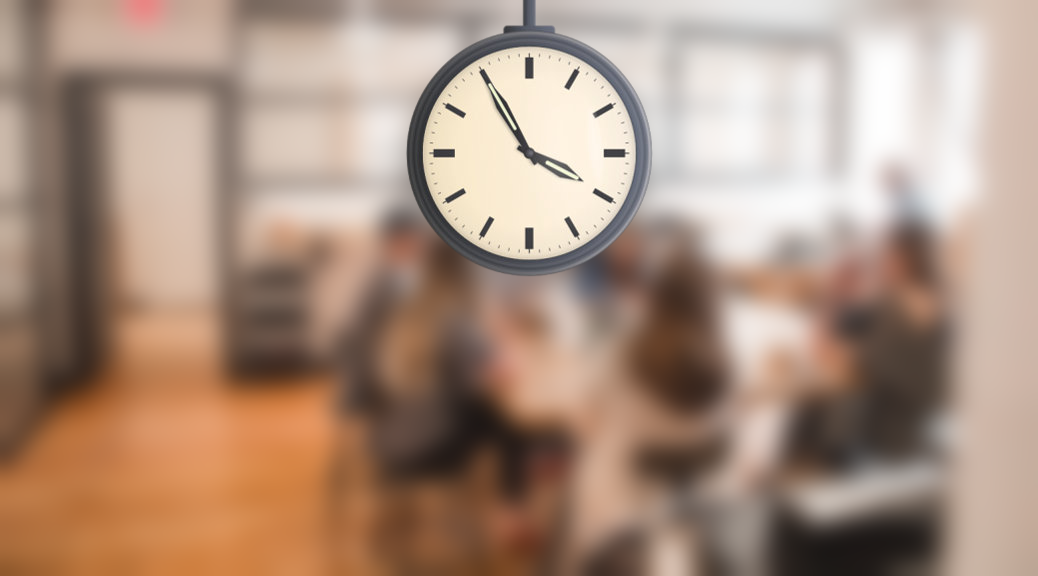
3:55
